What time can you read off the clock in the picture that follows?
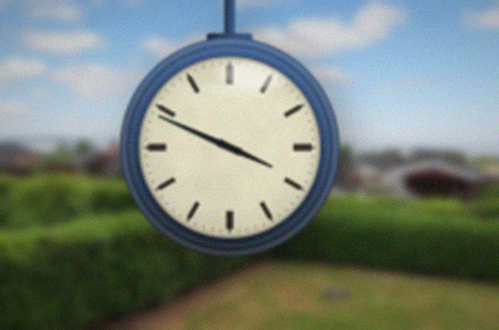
3:49
